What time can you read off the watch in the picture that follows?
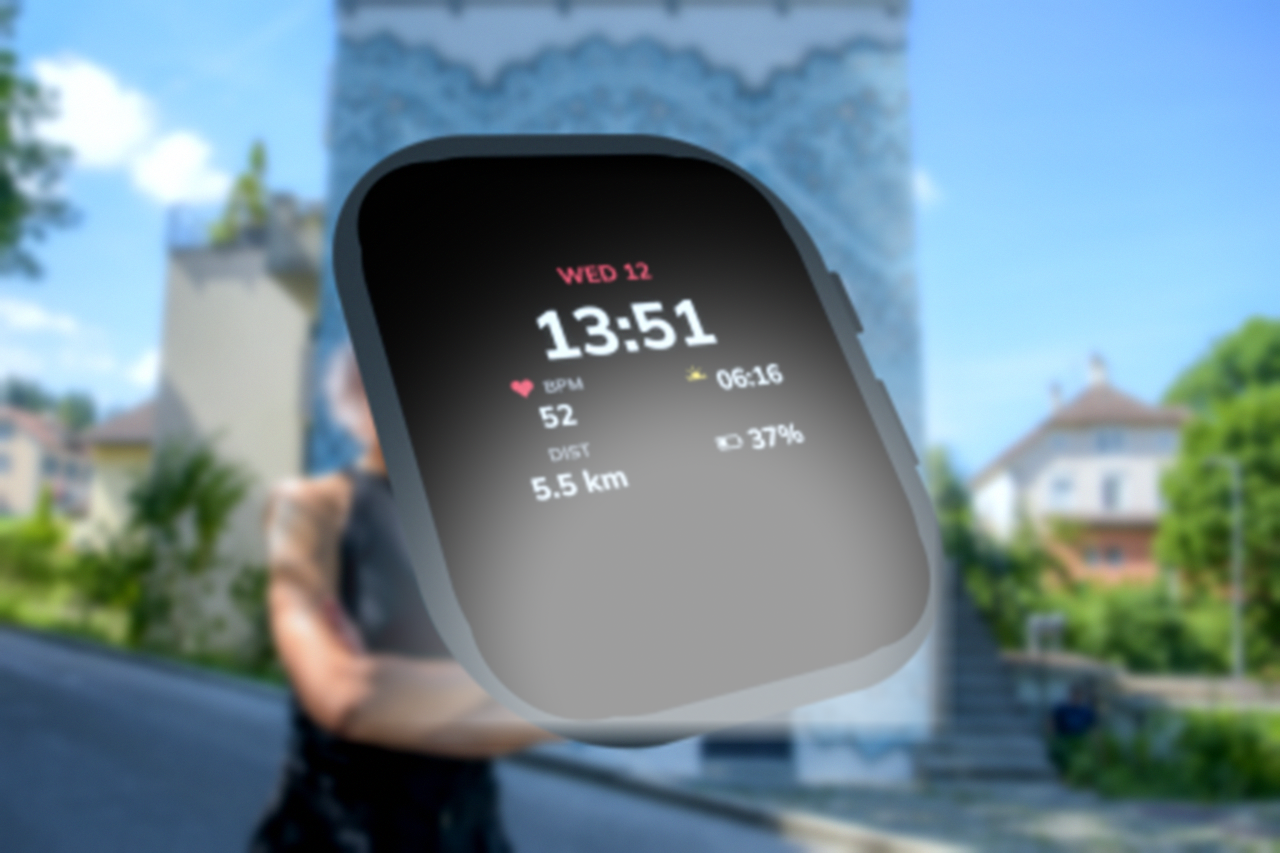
13:51
